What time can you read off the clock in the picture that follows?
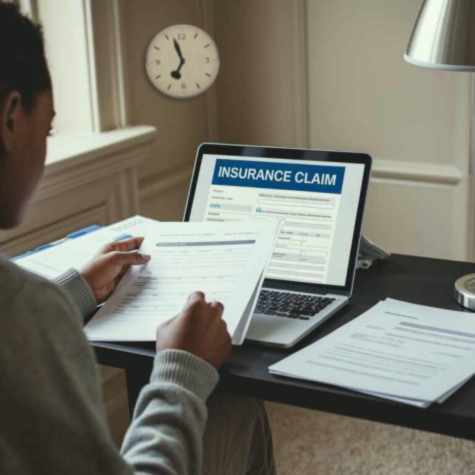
6:57
